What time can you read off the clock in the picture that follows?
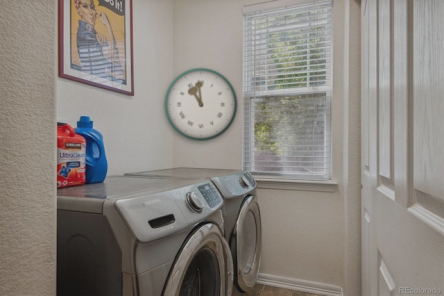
10:59
